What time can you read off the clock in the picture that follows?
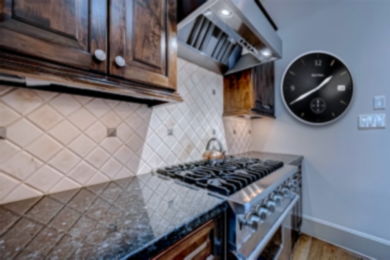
1:40
